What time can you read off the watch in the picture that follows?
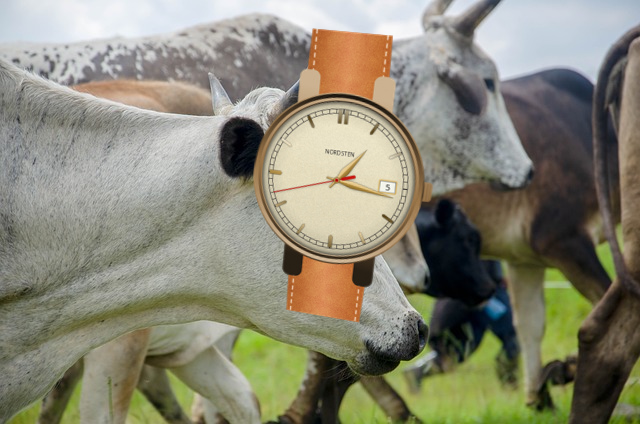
1:16:42
